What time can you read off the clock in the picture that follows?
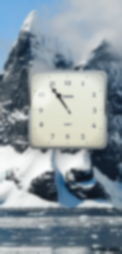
10:54
